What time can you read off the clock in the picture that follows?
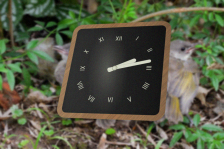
2:13
